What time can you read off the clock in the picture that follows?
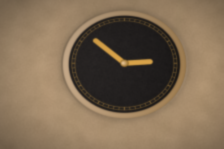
2:52
